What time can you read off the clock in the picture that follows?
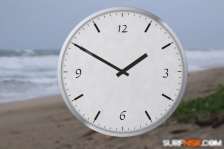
1:50
